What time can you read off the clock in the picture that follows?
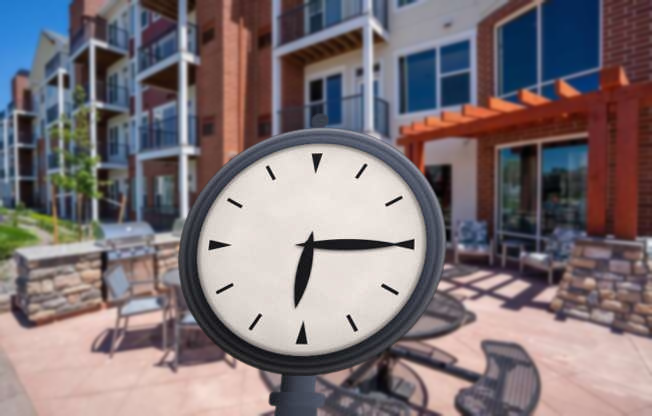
6:15
